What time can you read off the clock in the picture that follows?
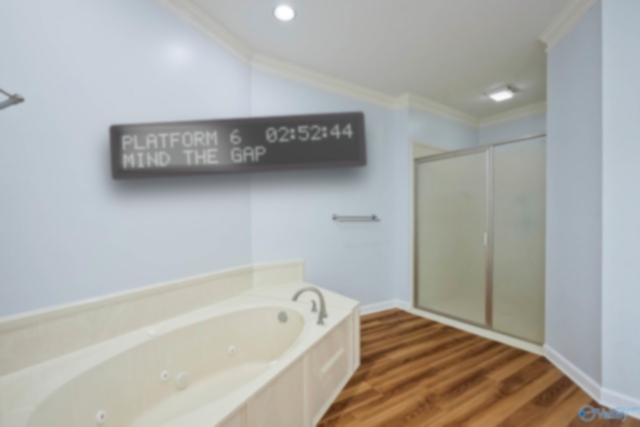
2:52:44
